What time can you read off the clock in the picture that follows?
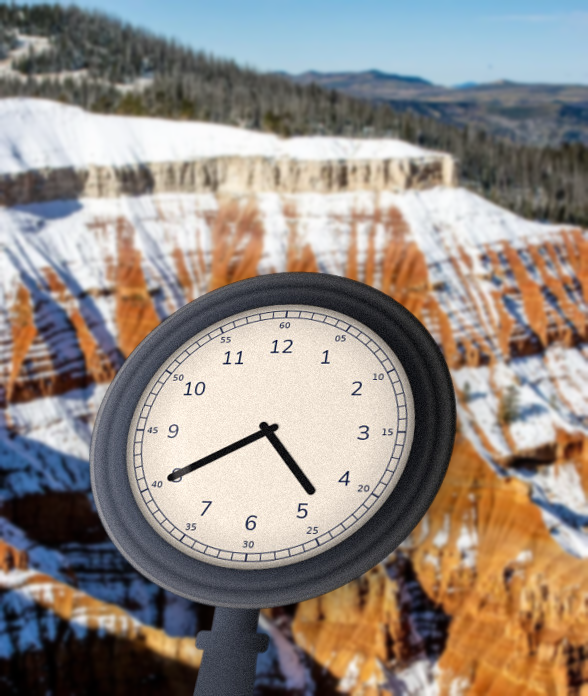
4:40
